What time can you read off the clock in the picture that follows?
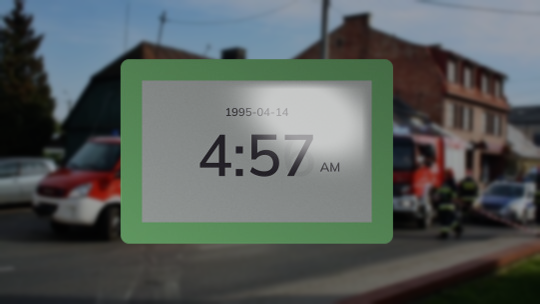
4:57
